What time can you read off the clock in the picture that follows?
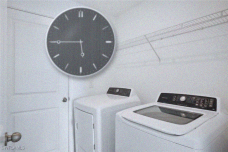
5:45
